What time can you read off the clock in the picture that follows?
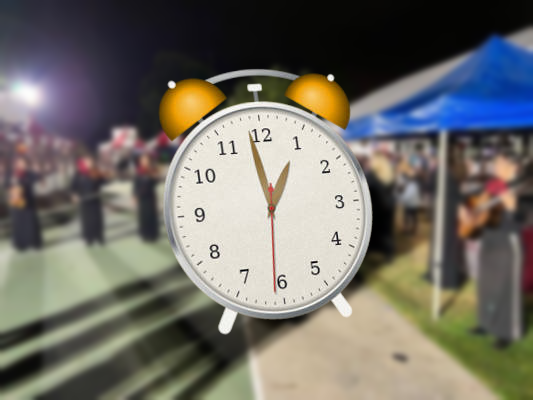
12:58:31
